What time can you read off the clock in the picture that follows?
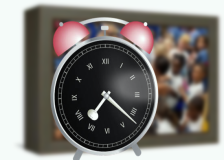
7:22
